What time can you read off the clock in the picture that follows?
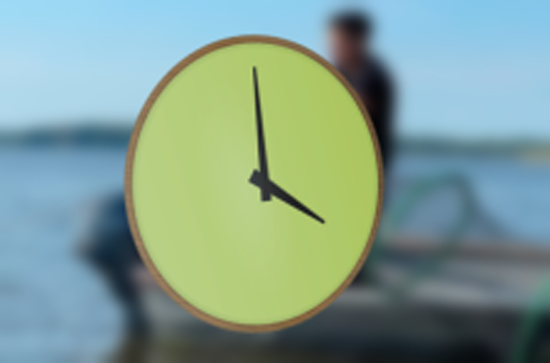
3:59
